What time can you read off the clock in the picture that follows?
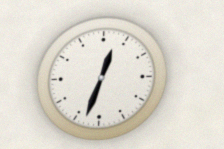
12:33
